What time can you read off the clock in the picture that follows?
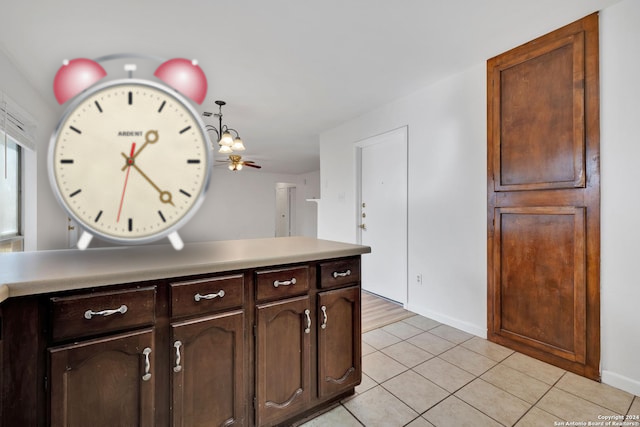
1:22:32
